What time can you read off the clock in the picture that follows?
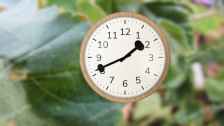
1:41
